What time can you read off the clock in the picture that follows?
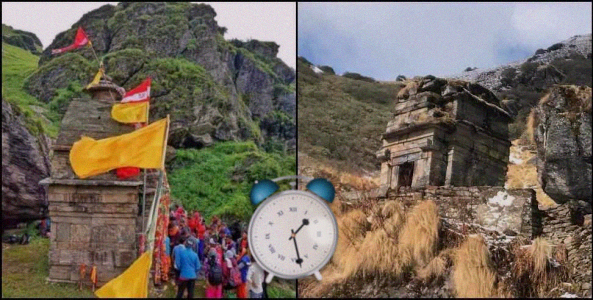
1:28
